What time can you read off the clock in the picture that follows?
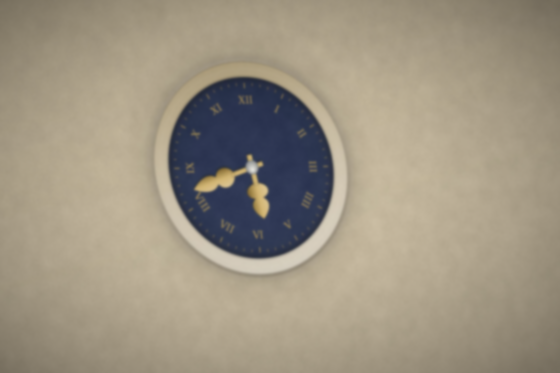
5:42
